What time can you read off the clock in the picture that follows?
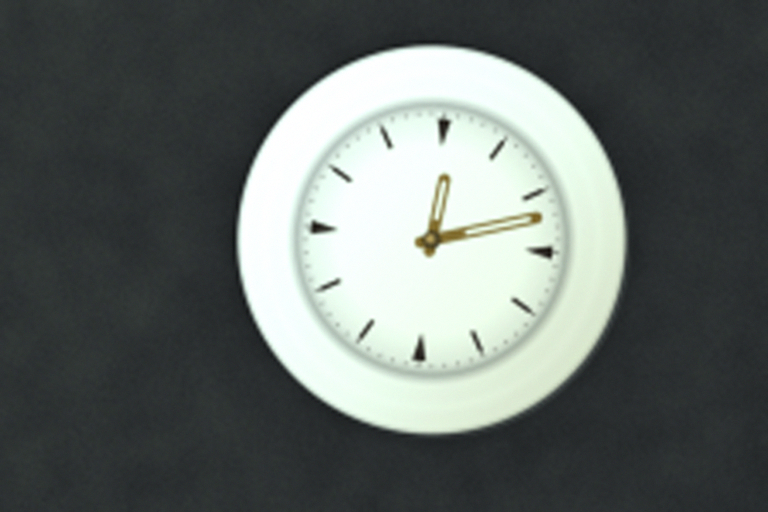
12:12
